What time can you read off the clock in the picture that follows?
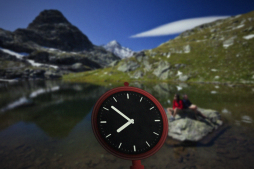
7:52
